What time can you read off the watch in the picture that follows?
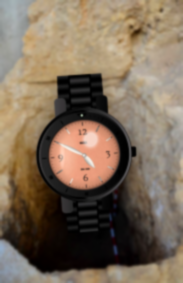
4:50
